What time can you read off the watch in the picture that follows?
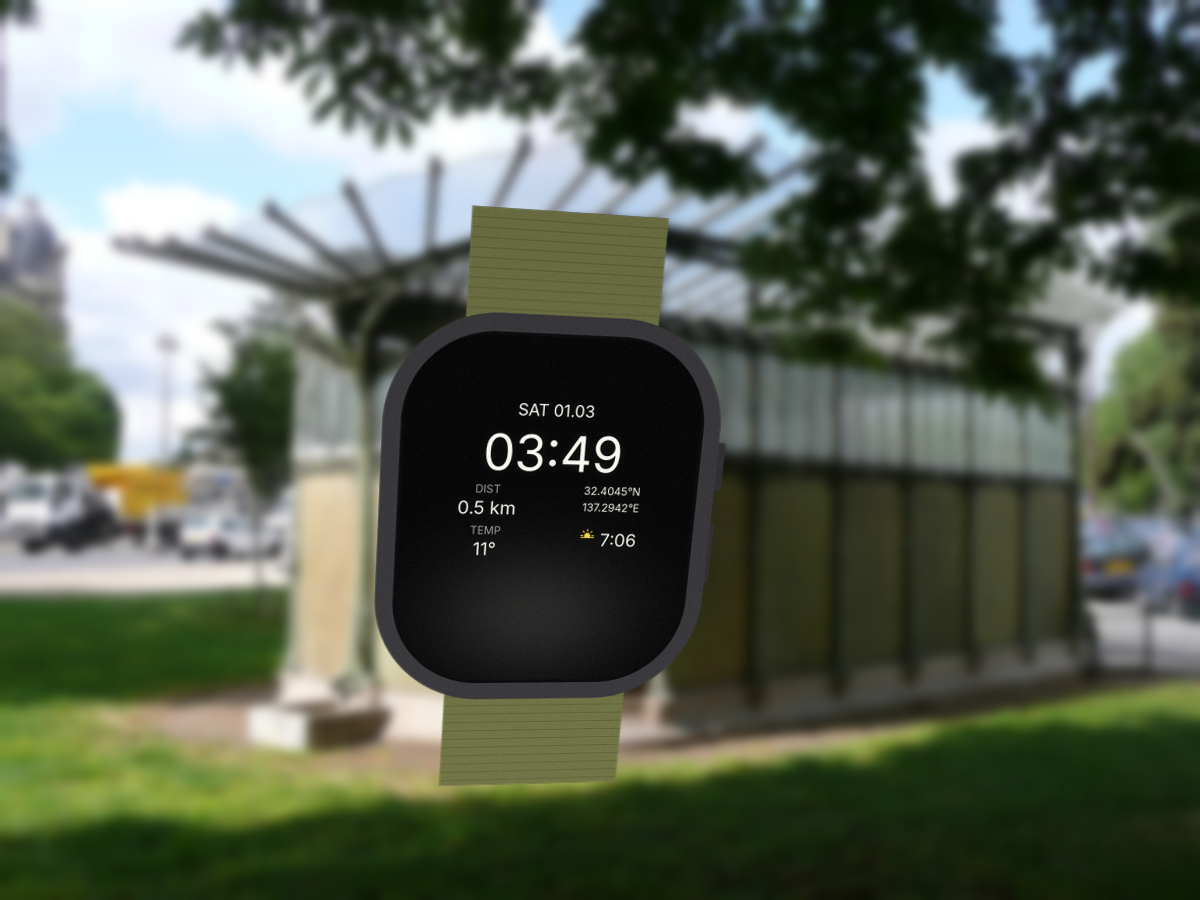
3:49
